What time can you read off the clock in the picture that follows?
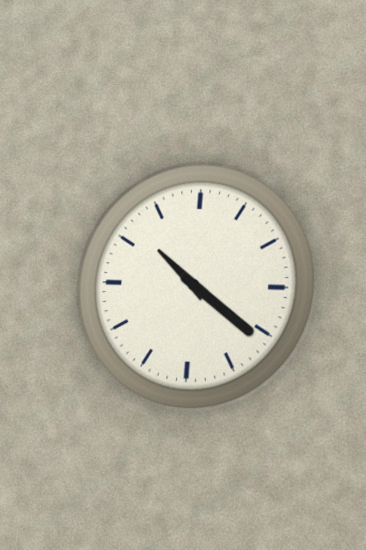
10:21
